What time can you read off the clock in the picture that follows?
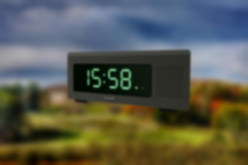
15:58
